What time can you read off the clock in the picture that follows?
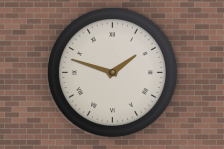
1:48
